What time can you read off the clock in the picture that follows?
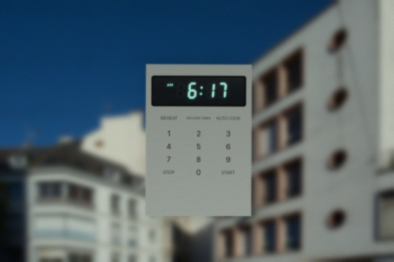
6:17
